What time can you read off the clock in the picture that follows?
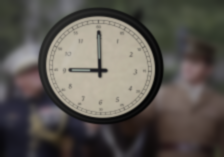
9:00
